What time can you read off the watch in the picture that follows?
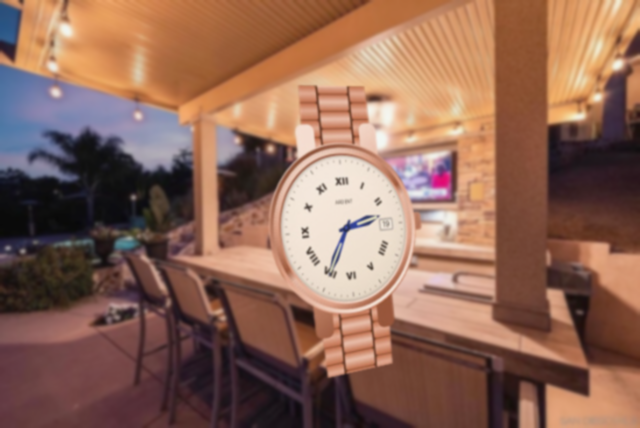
2:35
